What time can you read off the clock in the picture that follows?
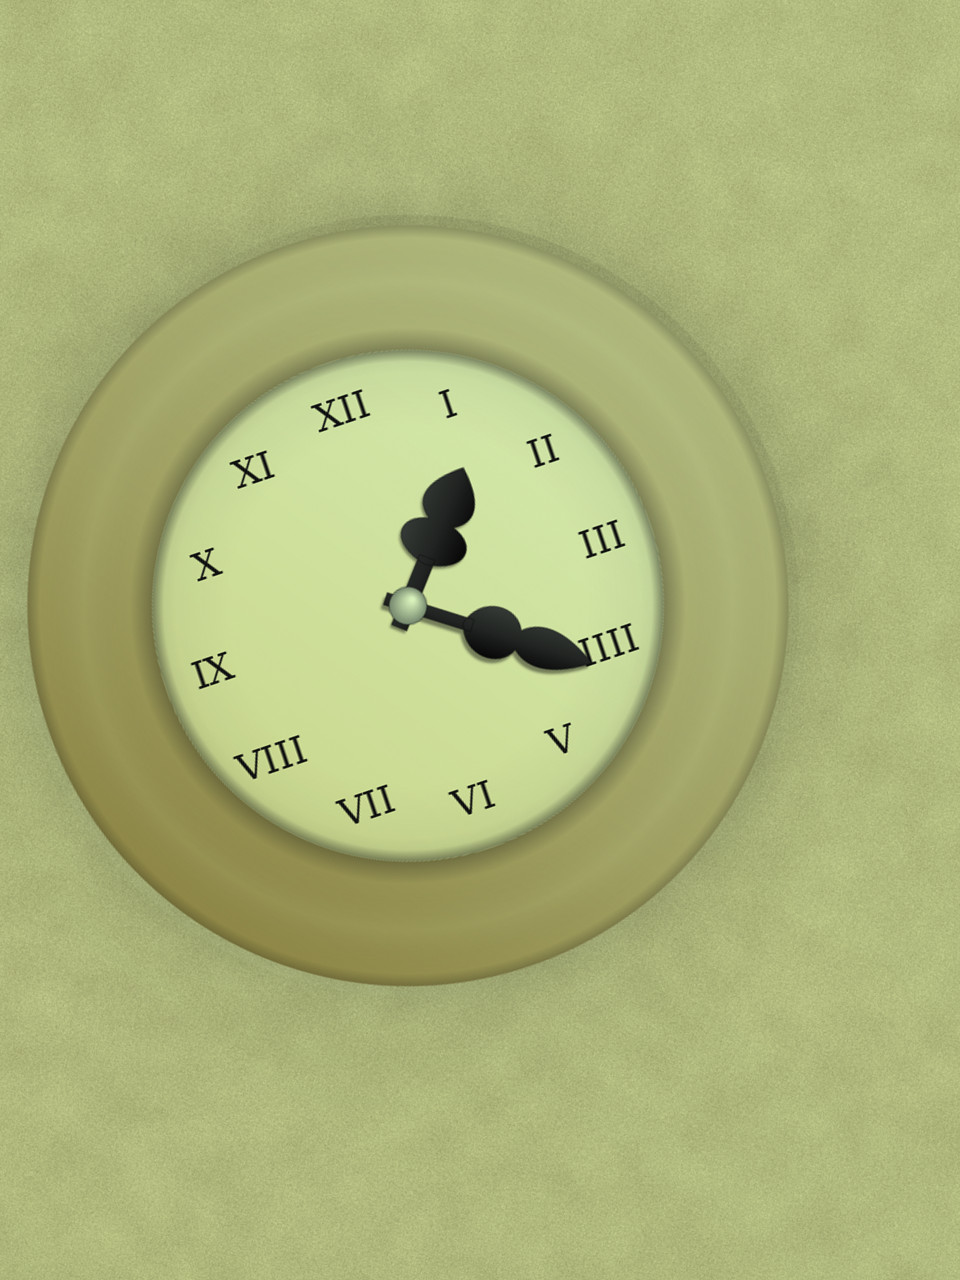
1:21
